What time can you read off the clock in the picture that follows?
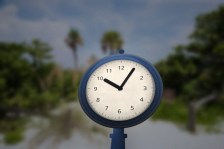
10:05
